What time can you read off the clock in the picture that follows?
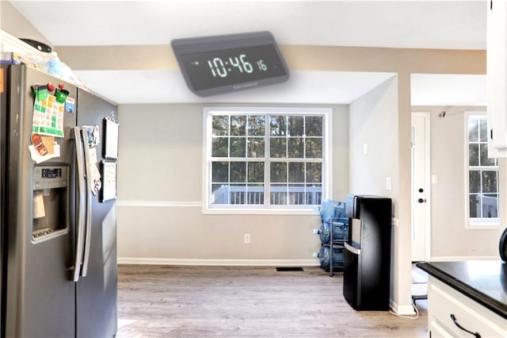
10:46:16
